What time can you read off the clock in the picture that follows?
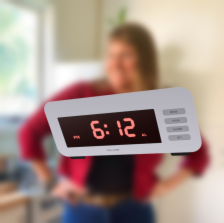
6:12
